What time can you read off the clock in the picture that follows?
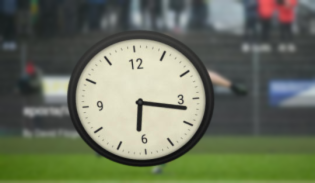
6:17
